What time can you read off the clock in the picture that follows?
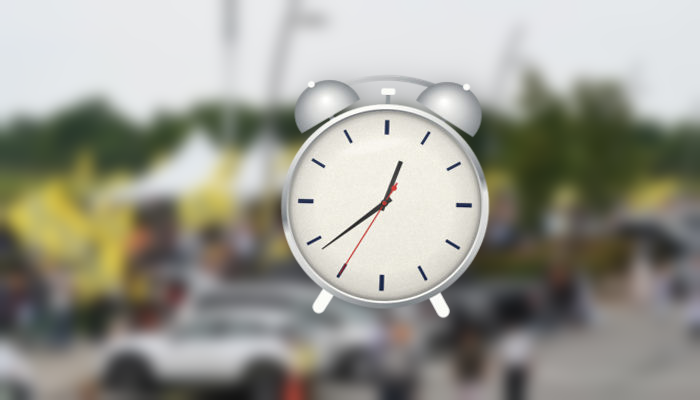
12:38:35
